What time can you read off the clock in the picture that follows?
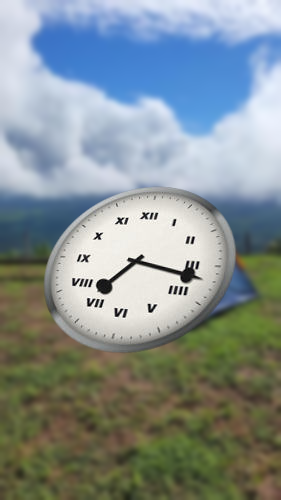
7:17
